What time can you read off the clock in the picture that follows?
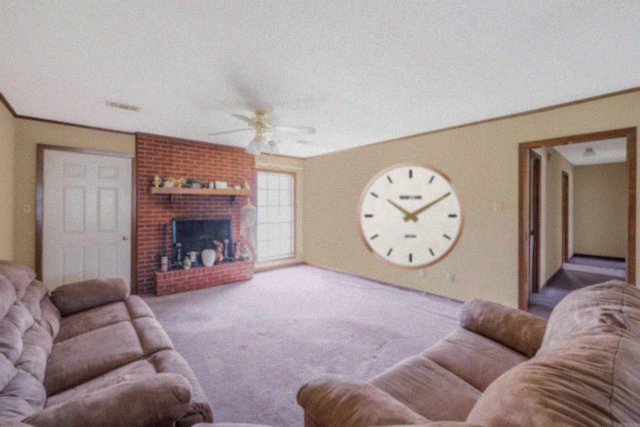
10:10
